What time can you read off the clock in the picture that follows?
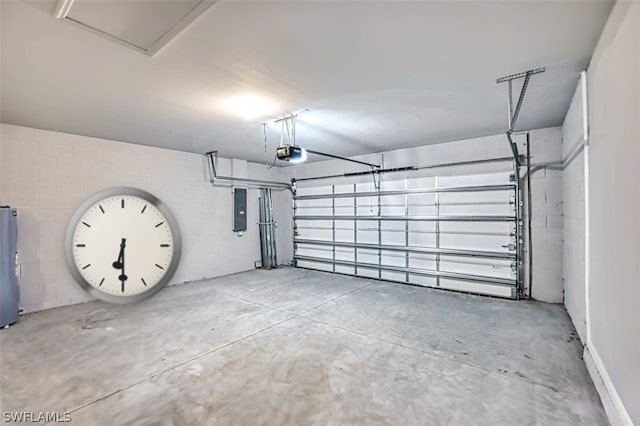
6:30
